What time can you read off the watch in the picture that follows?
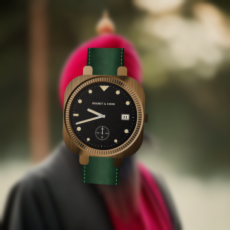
9:42
